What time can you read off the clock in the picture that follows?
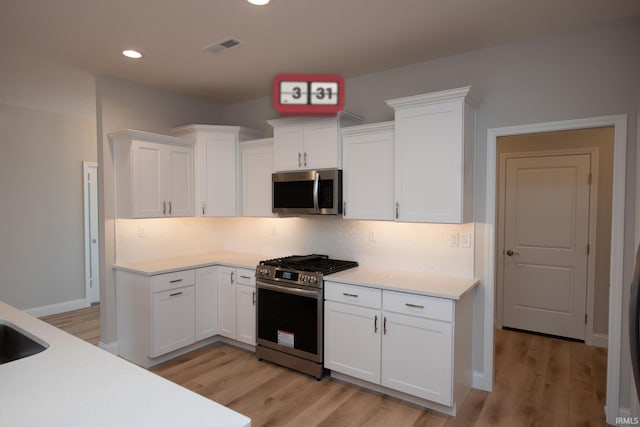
3:31
